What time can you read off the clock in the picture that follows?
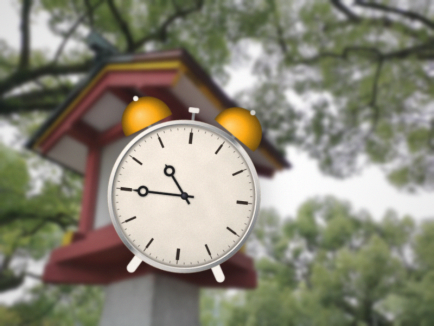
10:45
